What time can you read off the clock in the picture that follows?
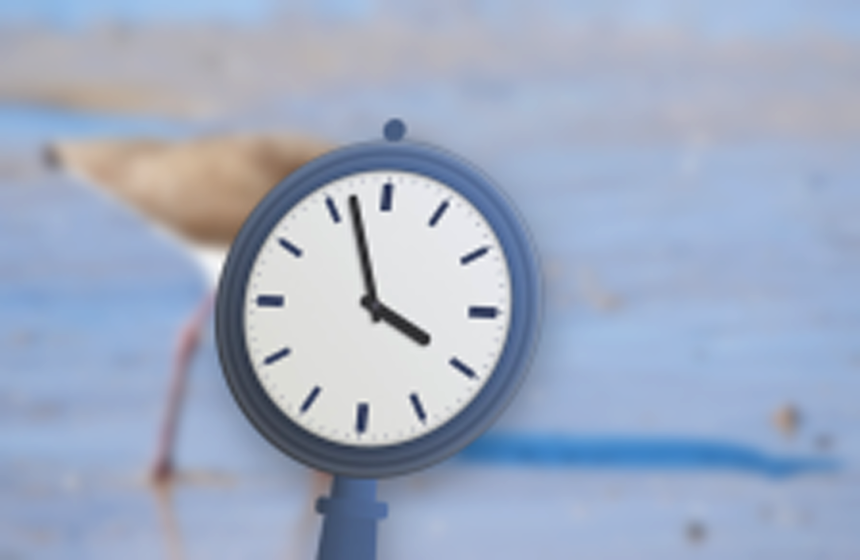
3:57
